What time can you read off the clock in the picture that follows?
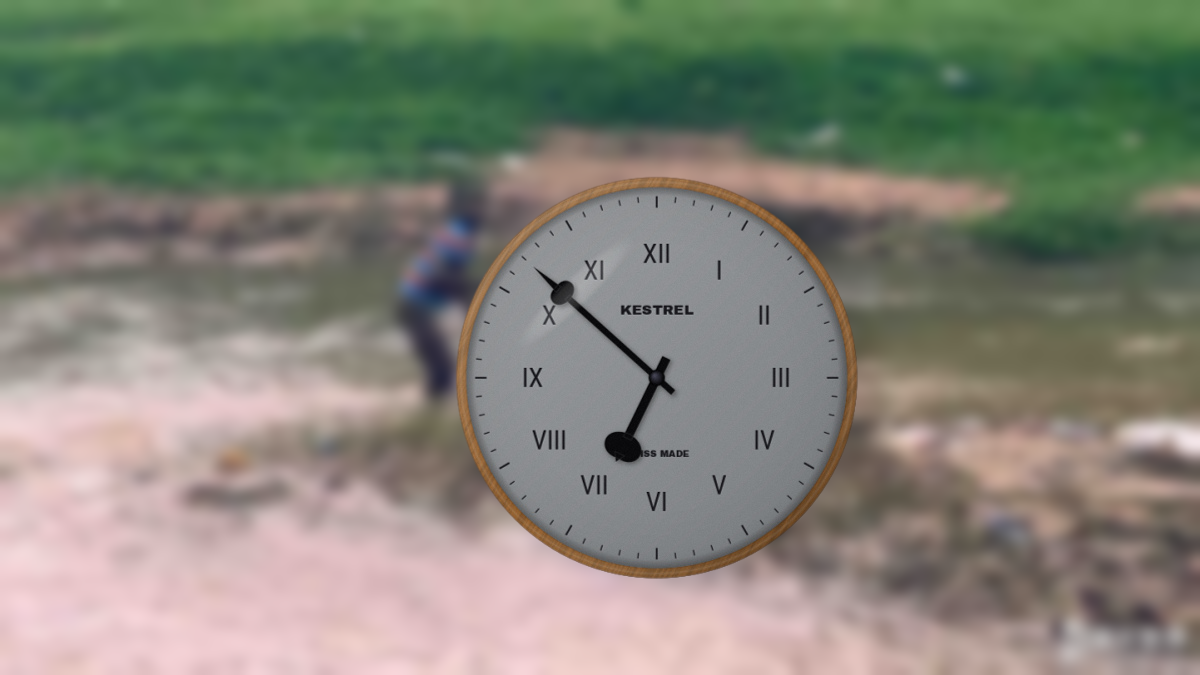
6:52
